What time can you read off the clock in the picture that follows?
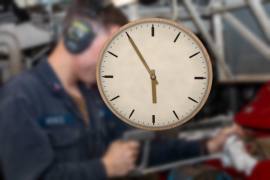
5:55
